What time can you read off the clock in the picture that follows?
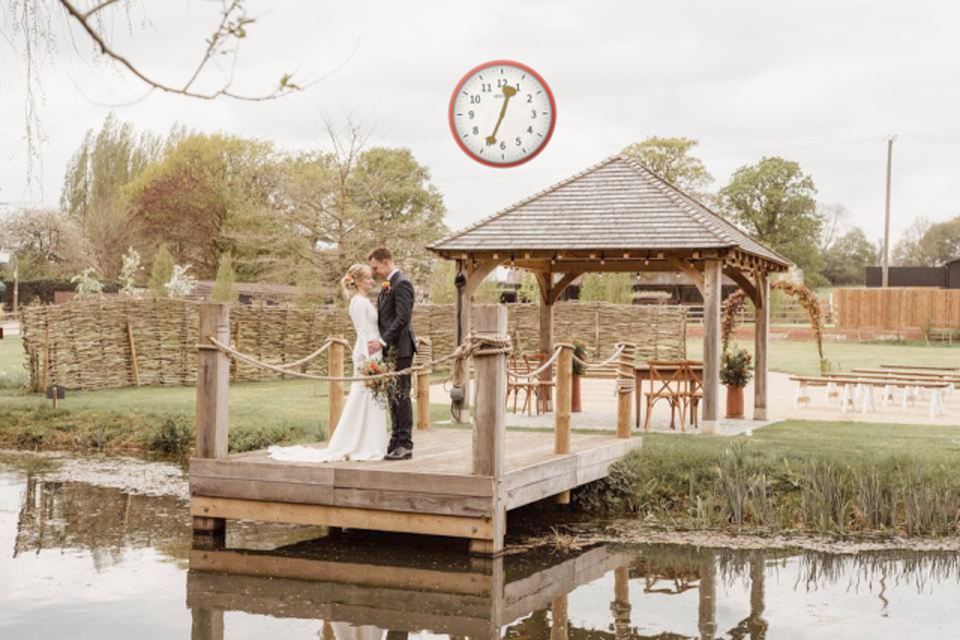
12:34
